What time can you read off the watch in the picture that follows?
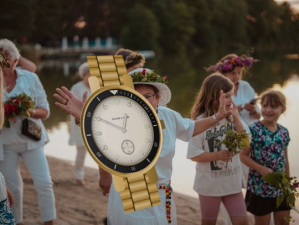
12:50
